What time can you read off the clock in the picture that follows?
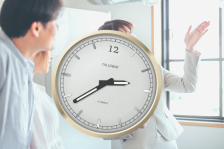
2:38
